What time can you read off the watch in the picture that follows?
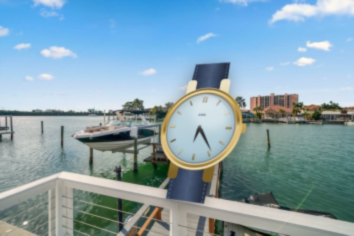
6:24
